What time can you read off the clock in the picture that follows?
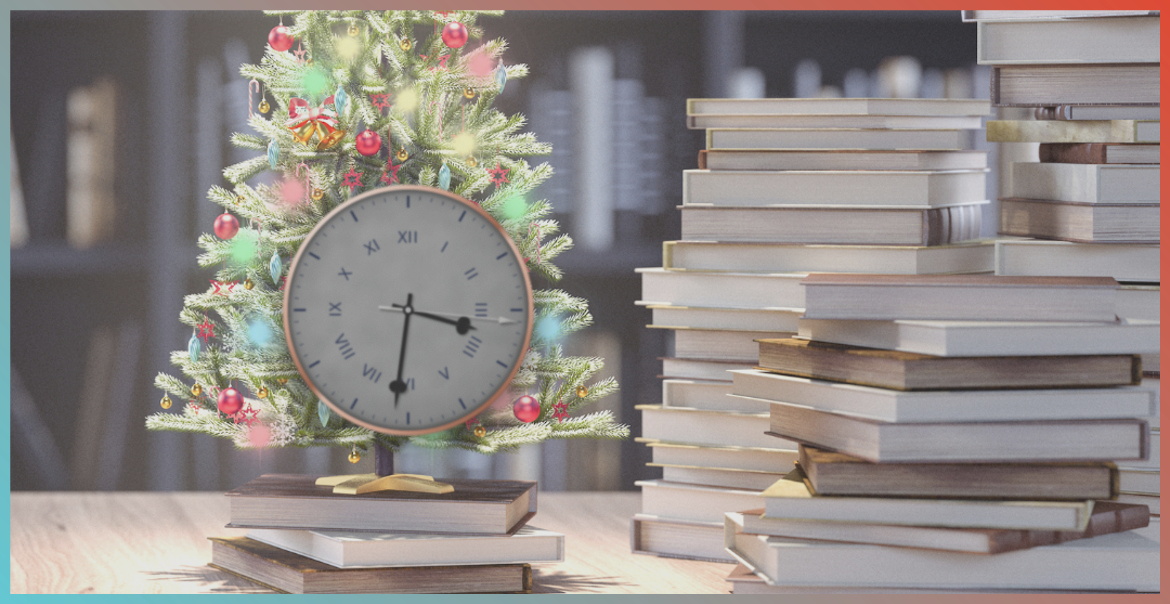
3:31:16
